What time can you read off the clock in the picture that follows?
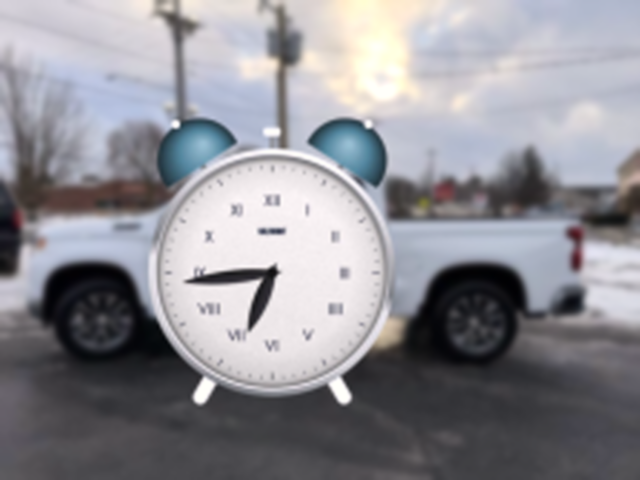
6:44
